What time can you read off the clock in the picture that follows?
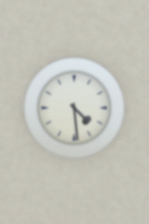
4:29
